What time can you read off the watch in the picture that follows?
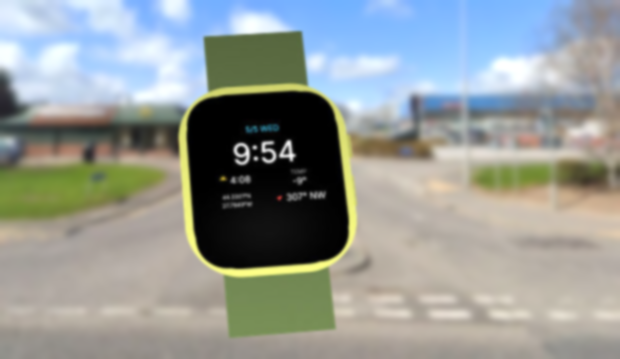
9:54
